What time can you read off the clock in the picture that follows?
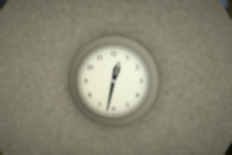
12:32
